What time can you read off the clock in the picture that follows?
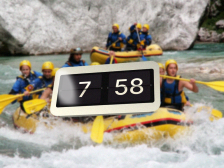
7:58
